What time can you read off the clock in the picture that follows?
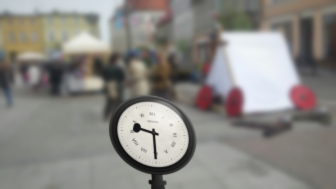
9:30
